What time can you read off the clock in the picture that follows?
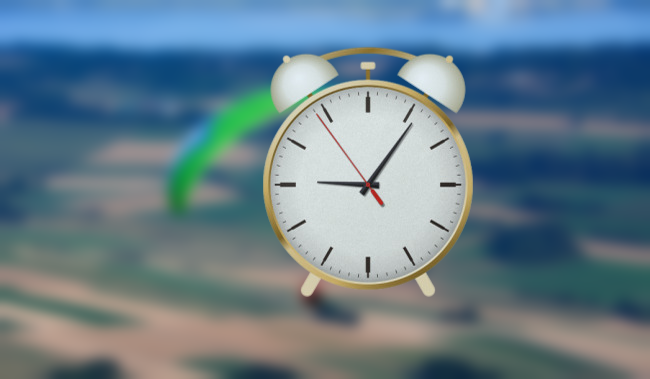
9:05:54
